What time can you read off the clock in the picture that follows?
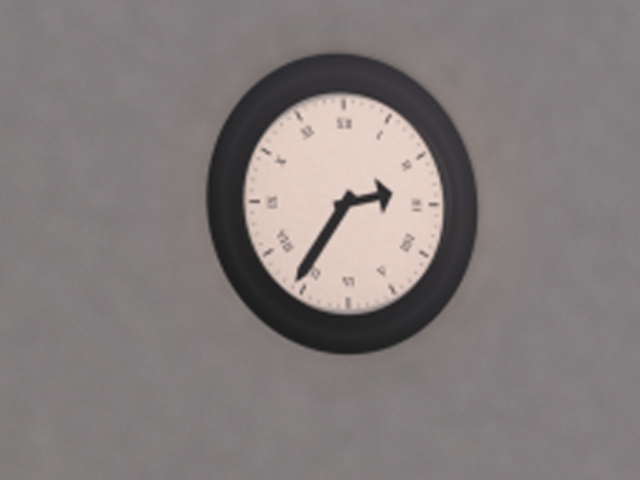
2:36
